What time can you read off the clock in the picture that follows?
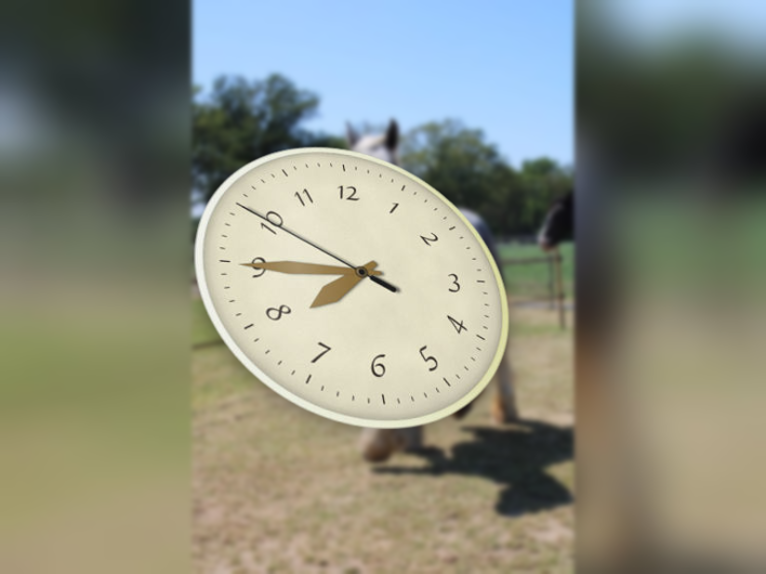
7:44:50
